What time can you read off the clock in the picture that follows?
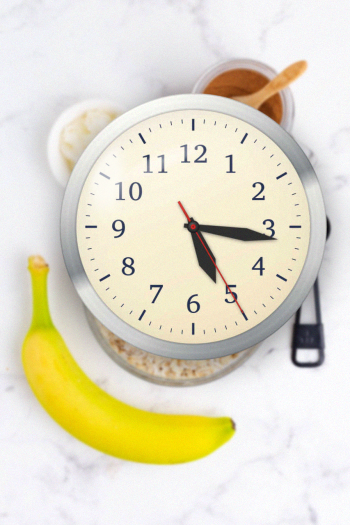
5:16:25
